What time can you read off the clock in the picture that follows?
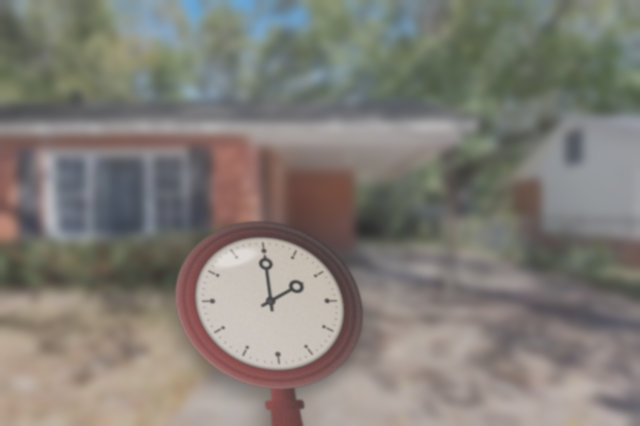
2:00
